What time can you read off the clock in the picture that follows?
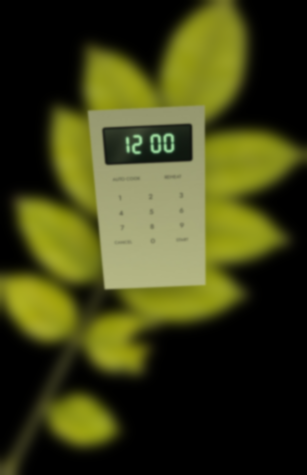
12:00
